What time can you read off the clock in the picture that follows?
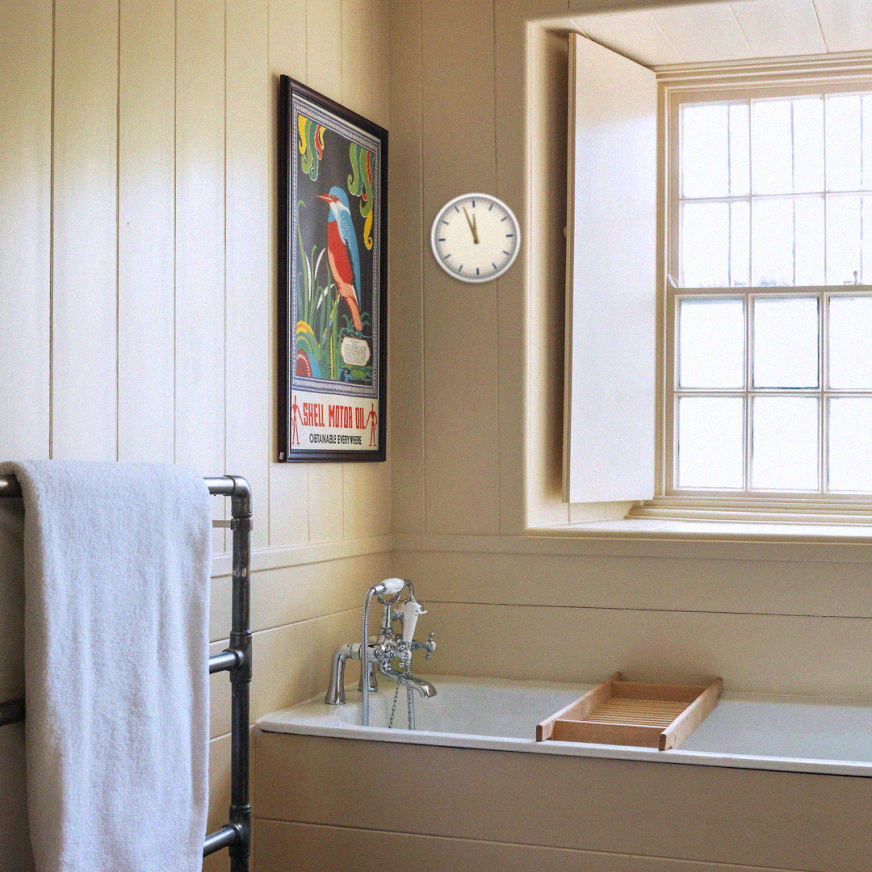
11:57
